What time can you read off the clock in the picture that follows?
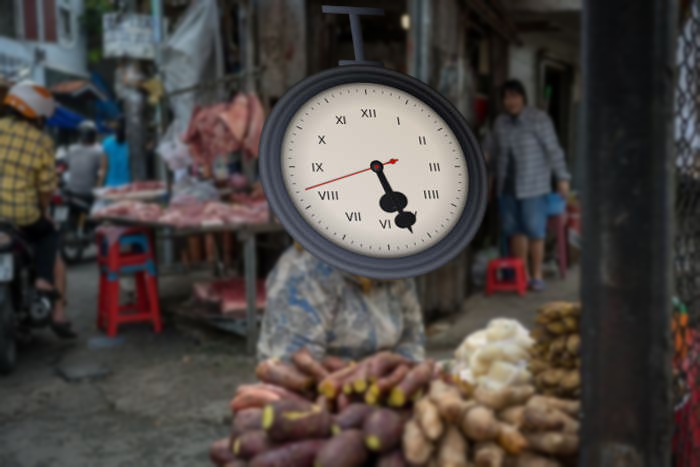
5:26:42
